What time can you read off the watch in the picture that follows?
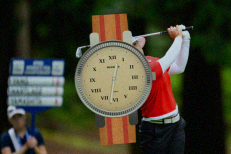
12:32
